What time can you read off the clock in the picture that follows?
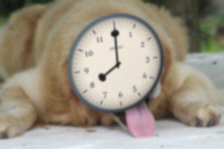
8:00
